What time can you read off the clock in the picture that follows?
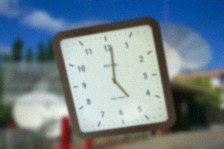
5:01
